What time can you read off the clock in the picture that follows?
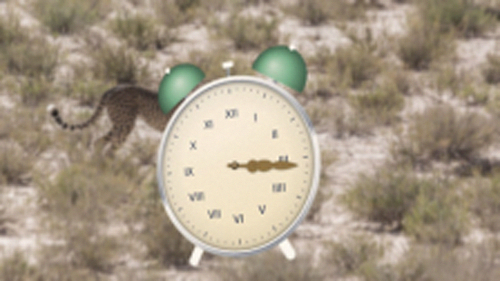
3:16
